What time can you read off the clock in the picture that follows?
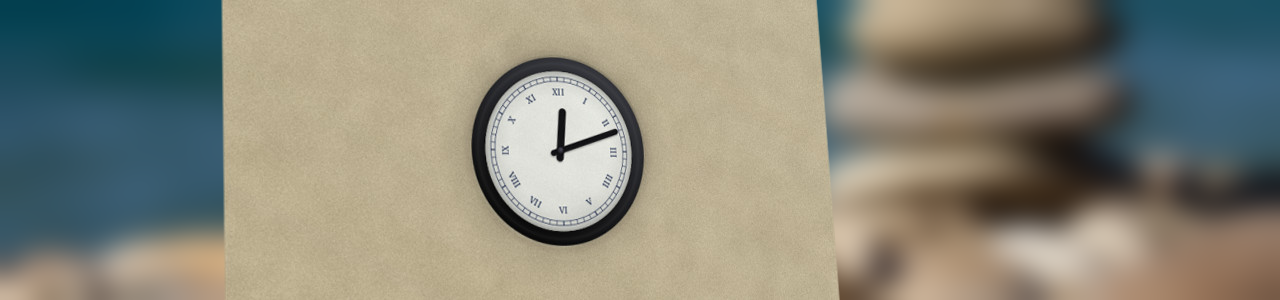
12:12
